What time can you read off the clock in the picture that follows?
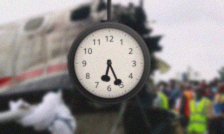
6:26
